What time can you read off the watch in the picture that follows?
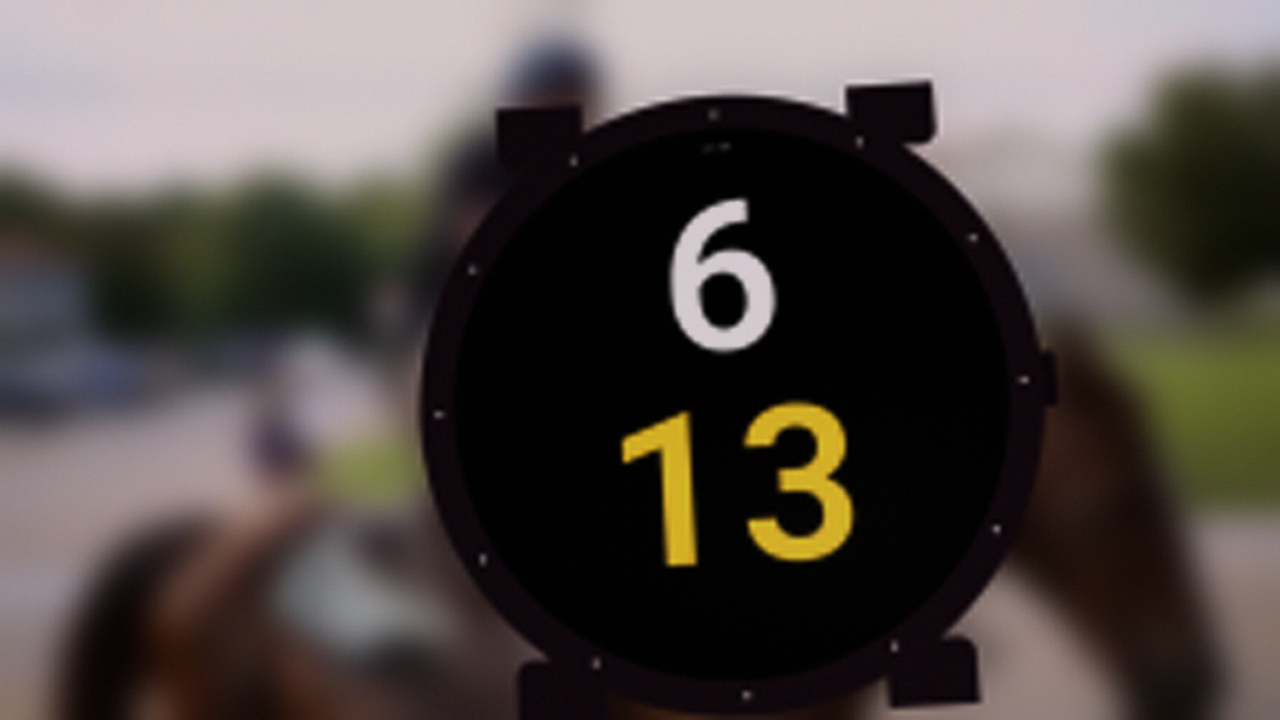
6:13
